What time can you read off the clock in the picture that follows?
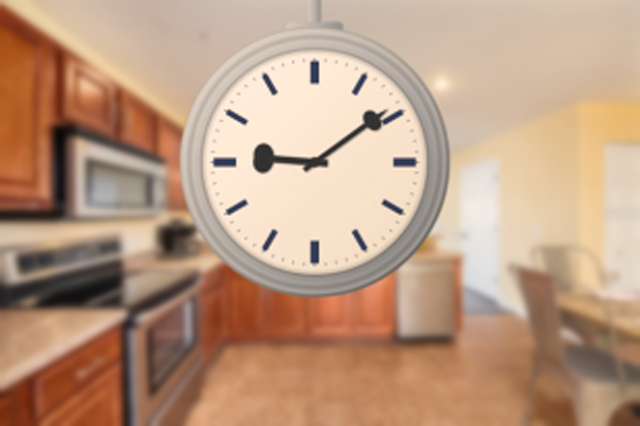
9:09
